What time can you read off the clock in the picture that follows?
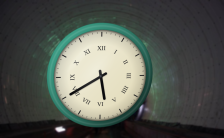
5:40
